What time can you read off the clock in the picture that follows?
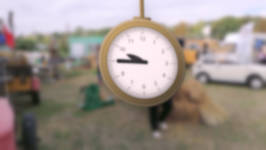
9:45
